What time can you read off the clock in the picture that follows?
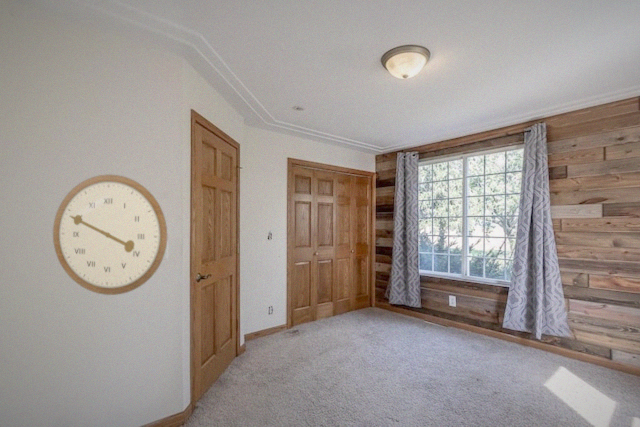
3:49
